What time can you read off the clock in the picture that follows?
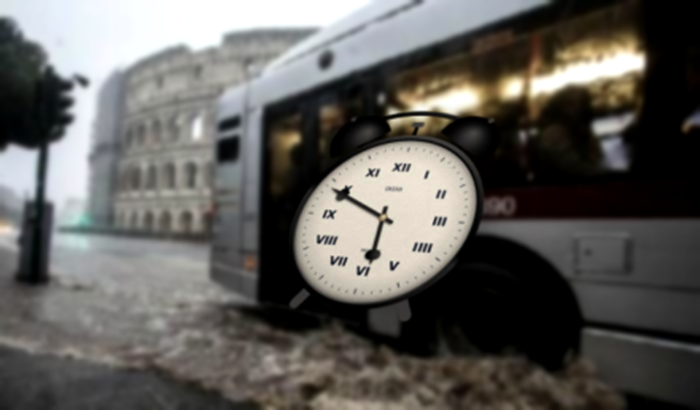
5:49
